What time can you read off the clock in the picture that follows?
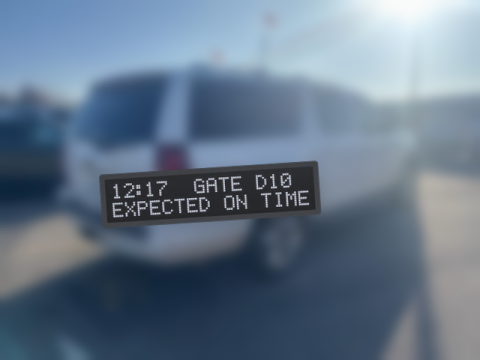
12:17
